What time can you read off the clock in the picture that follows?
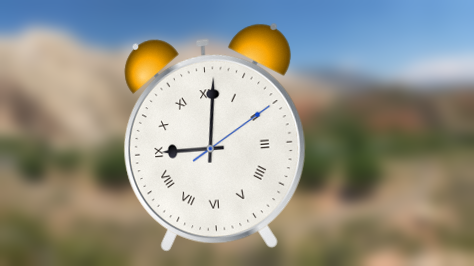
9:01:10
